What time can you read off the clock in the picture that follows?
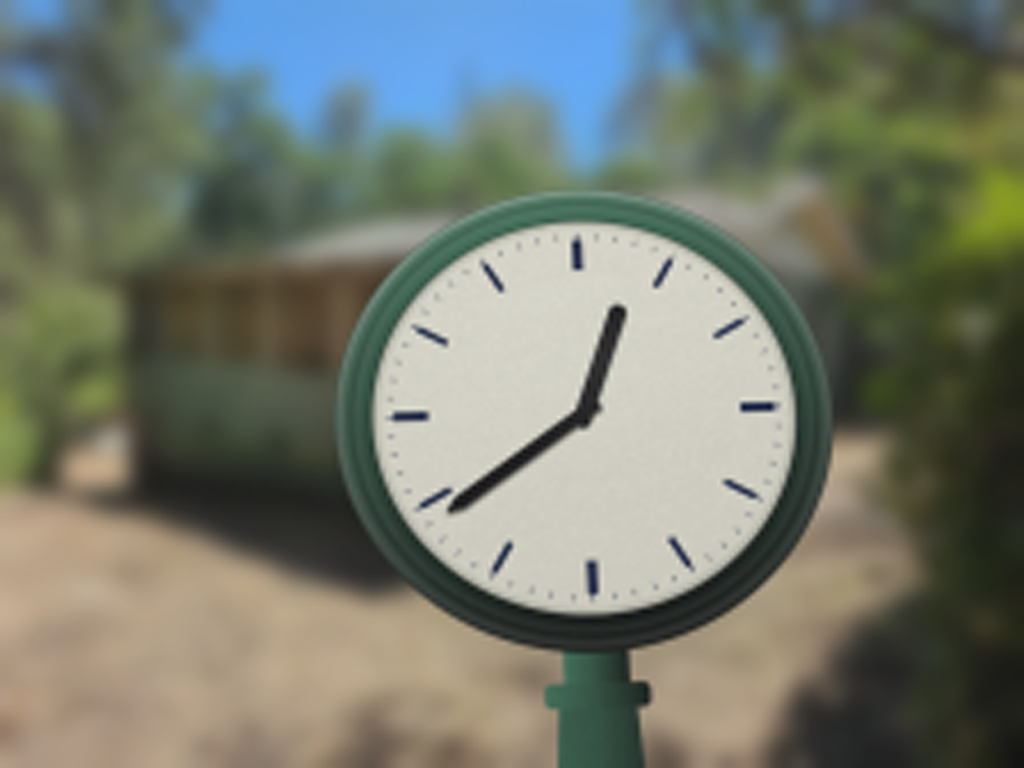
12:39
